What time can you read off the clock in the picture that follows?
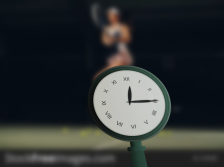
12:15
